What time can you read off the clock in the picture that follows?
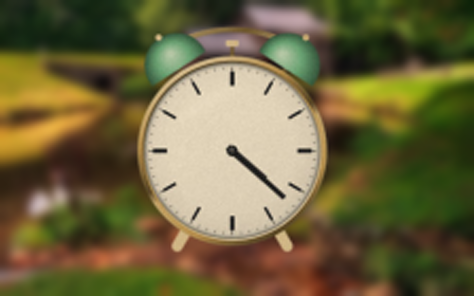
4:22
